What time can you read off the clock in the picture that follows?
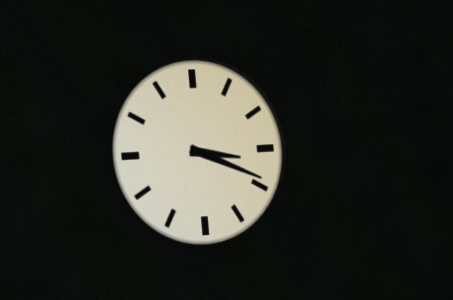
3:19
